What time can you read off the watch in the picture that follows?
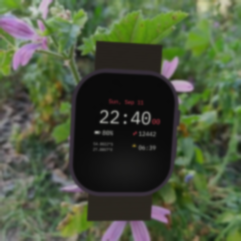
22:40
